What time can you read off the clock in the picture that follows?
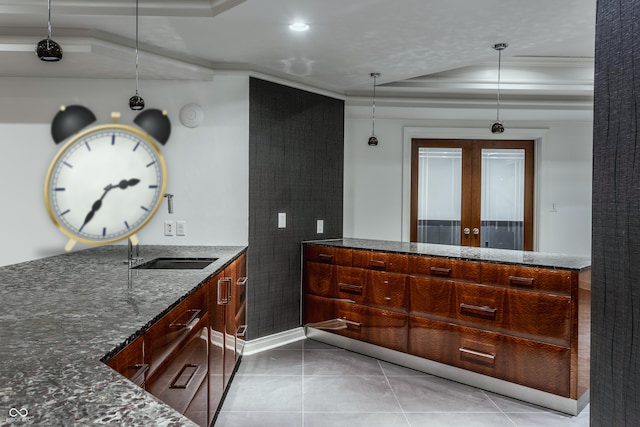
2:35
